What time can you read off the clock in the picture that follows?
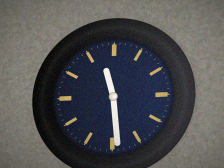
11:29
